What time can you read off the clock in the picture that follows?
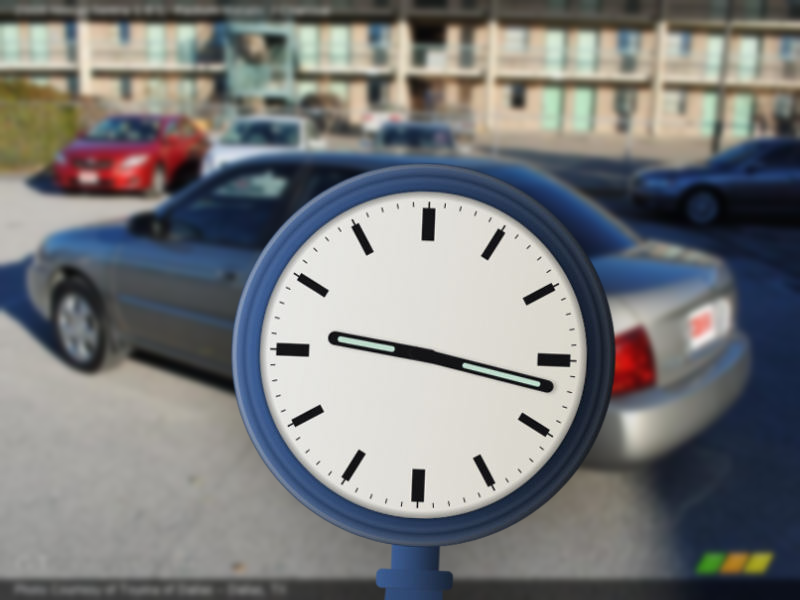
9:17
